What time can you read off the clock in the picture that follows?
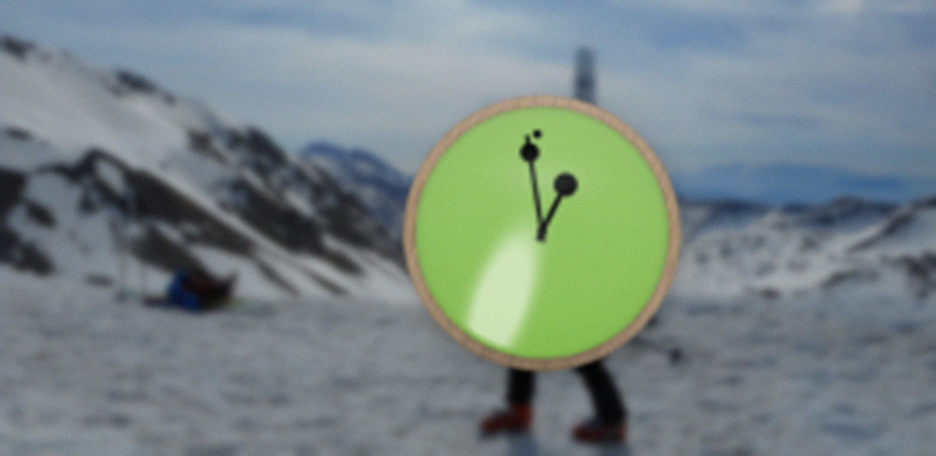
12:59
